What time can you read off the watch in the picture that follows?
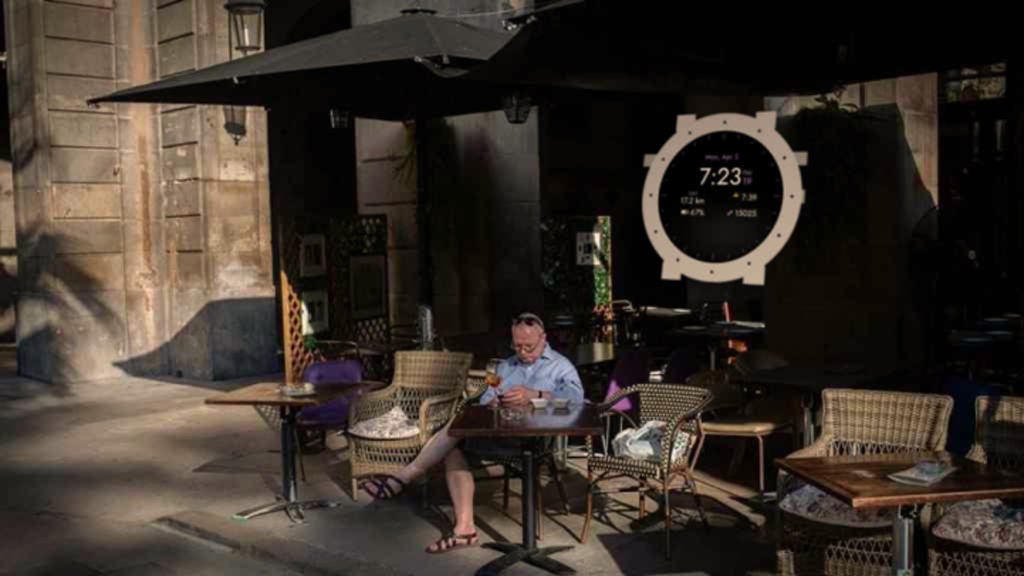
7:23
